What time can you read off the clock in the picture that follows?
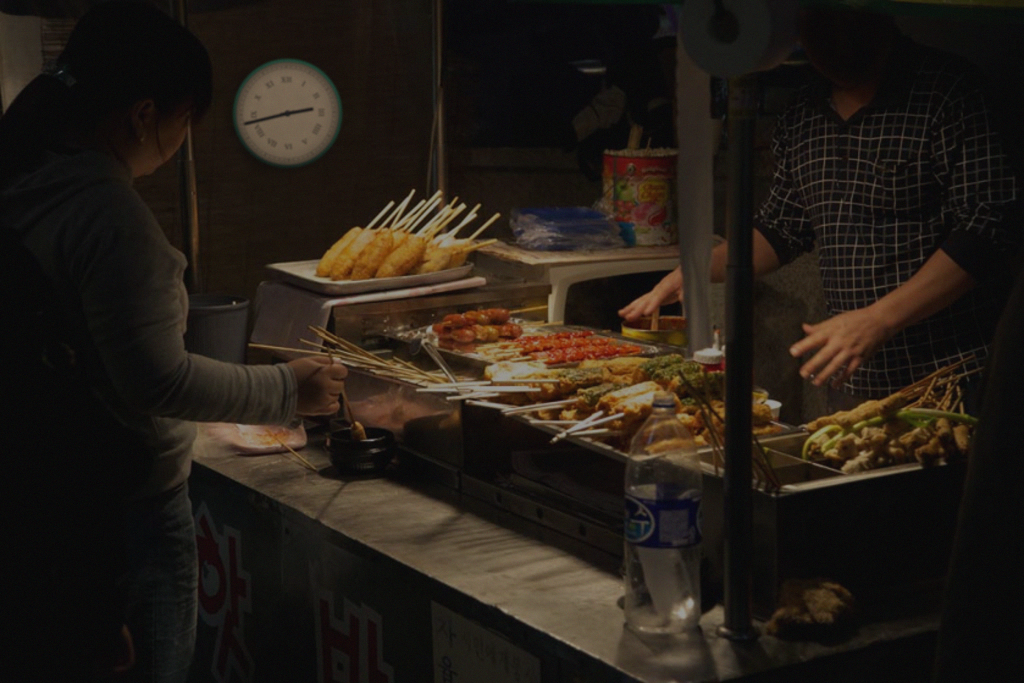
2:43
